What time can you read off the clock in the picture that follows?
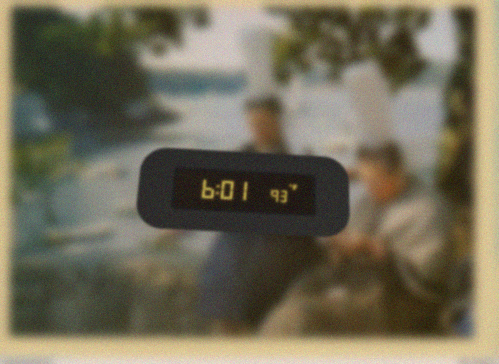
6:01
